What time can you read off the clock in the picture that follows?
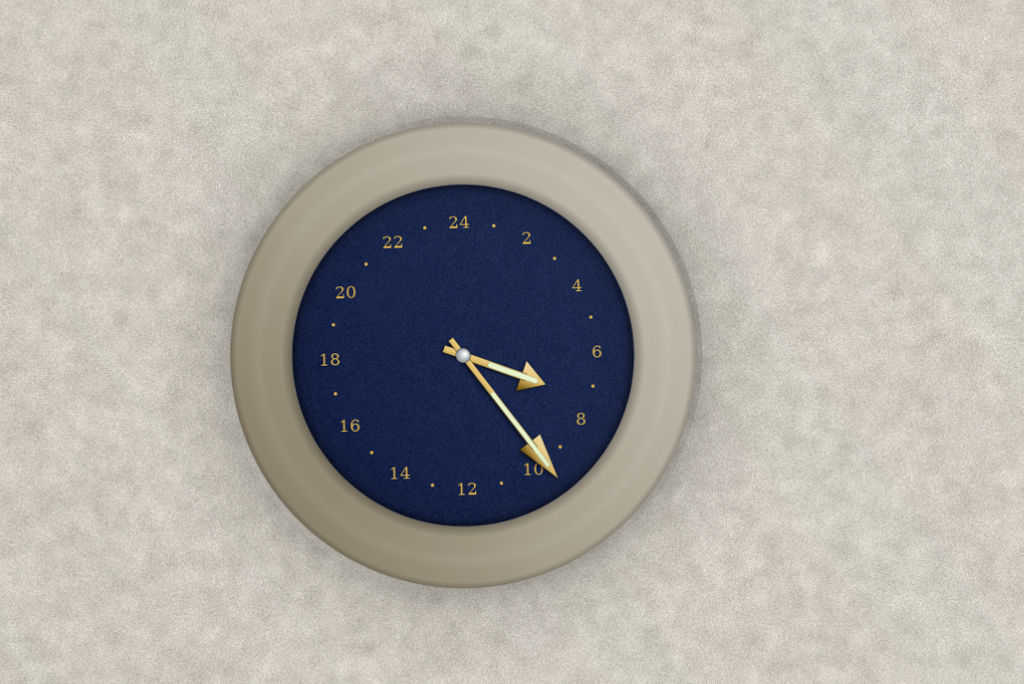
7:24
